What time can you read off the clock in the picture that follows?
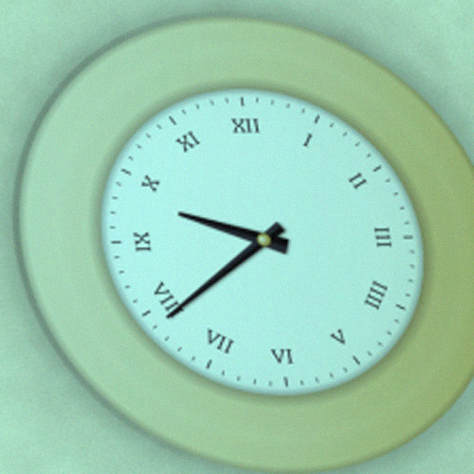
9:39
